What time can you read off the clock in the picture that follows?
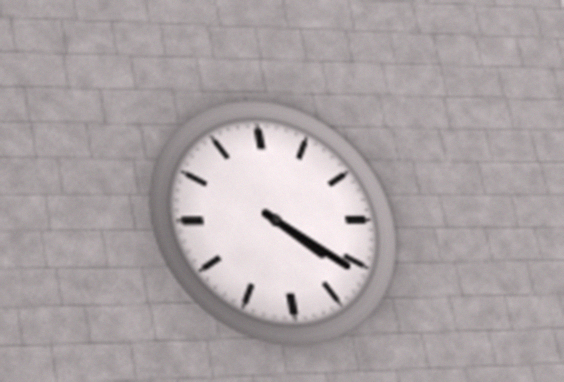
4:21
